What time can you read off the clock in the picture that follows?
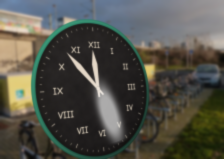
11:53
